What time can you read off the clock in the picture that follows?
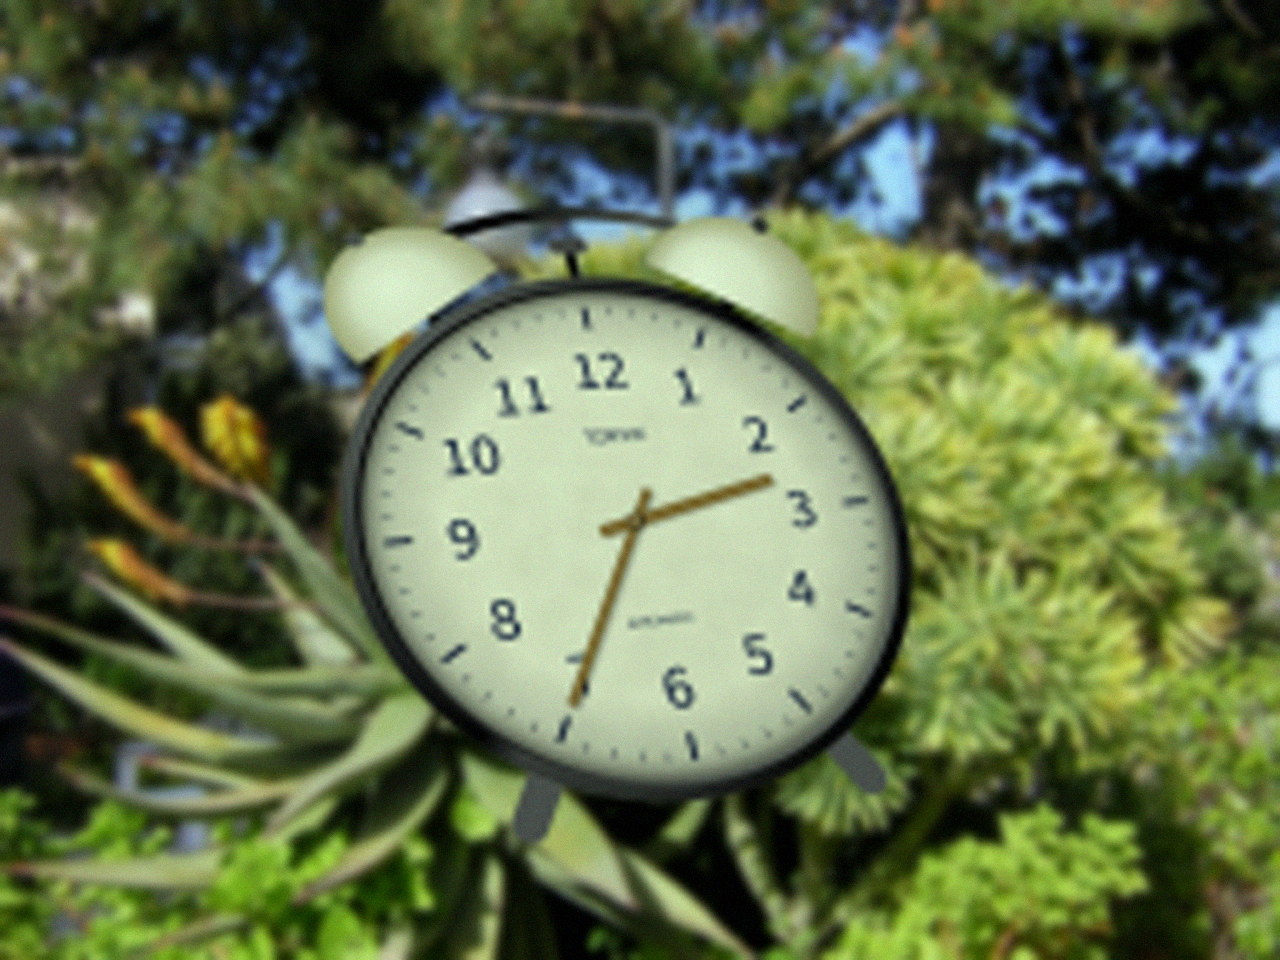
2:35
